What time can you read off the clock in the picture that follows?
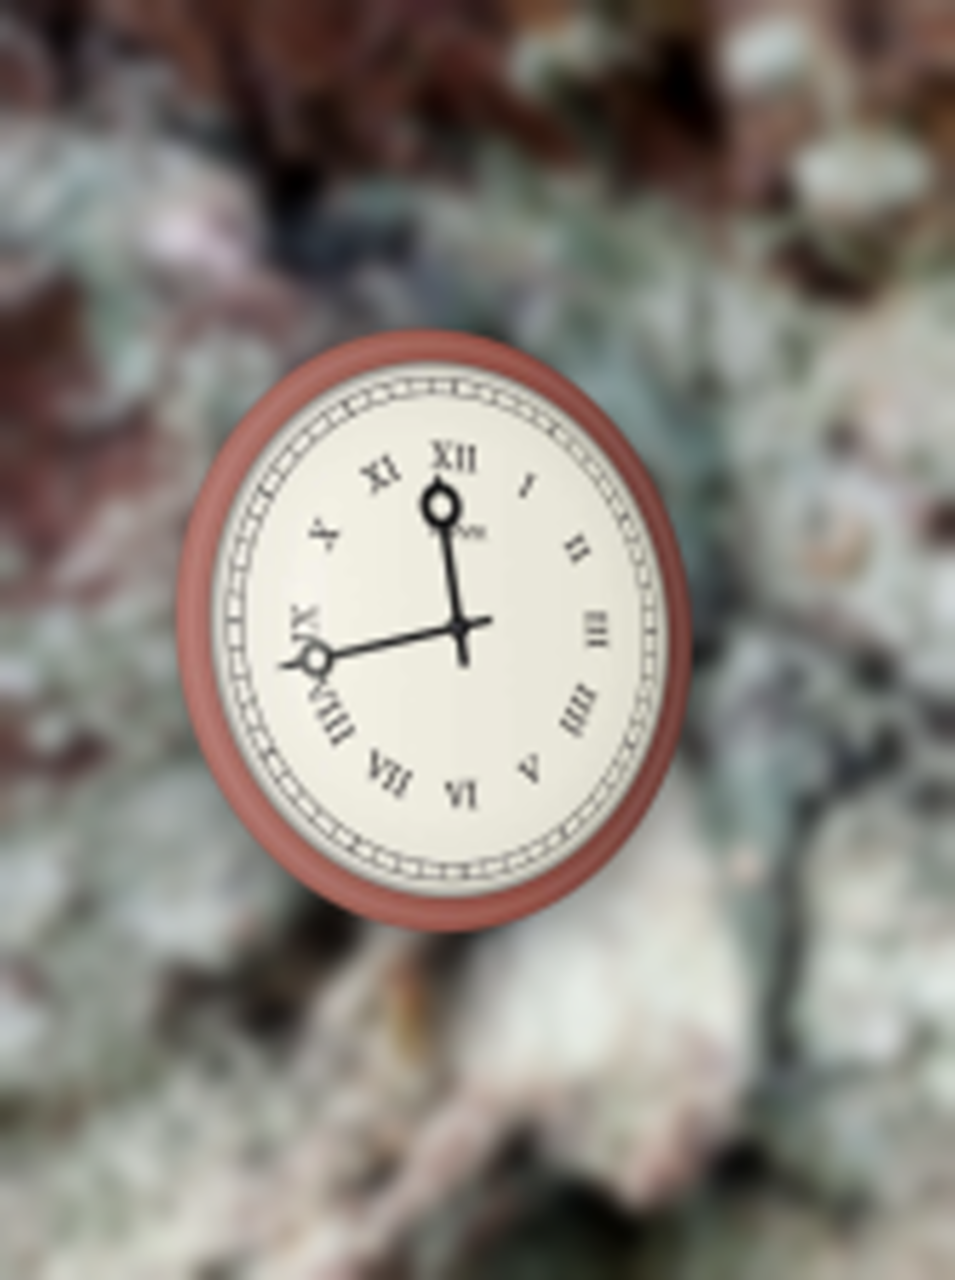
11:43
